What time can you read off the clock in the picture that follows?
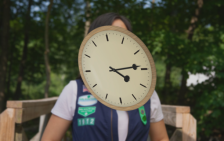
4:14
